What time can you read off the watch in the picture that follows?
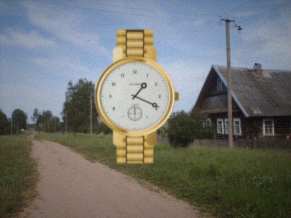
1:19
